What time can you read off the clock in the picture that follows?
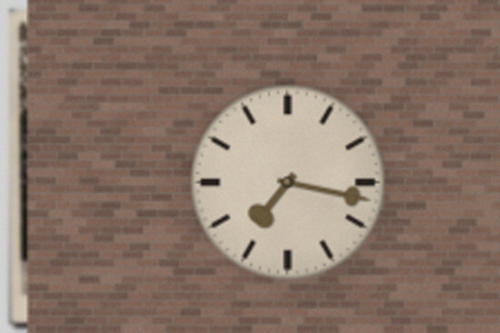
7:17
